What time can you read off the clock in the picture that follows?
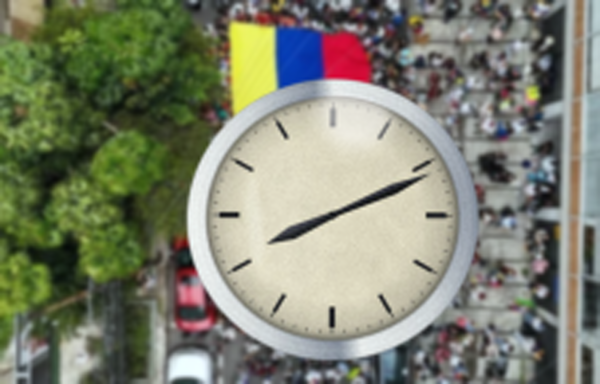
8:11
